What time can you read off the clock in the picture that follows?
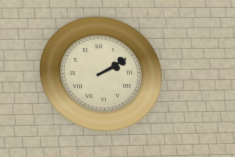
2:10
